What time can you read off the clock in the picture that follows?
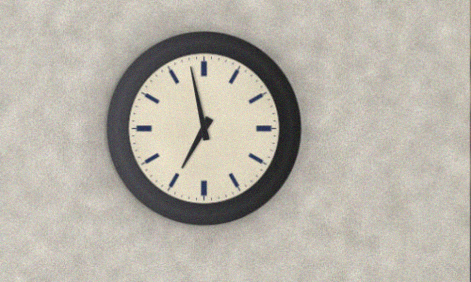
6:58
